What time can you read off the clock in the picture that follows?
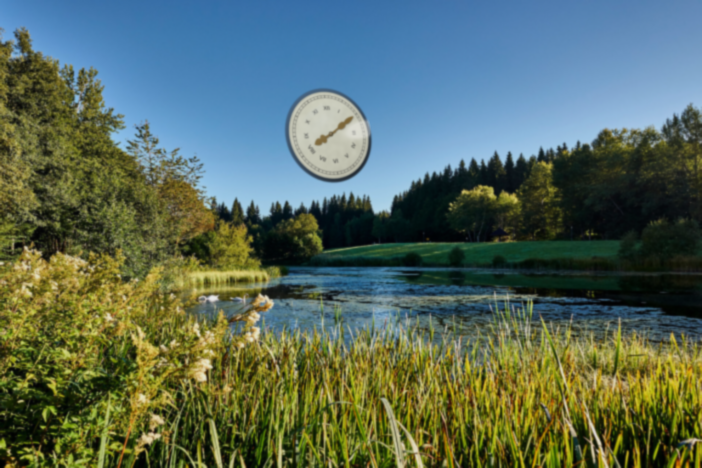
8:10
